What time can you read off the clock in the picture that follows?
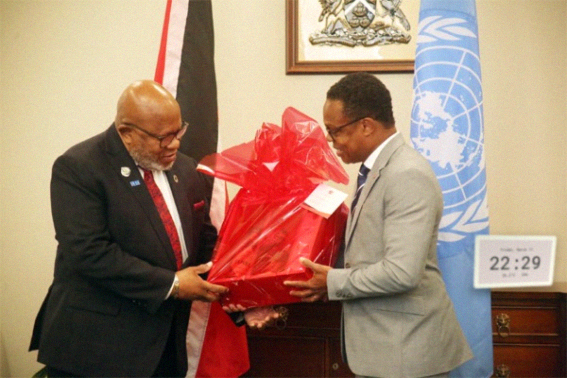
22:29
